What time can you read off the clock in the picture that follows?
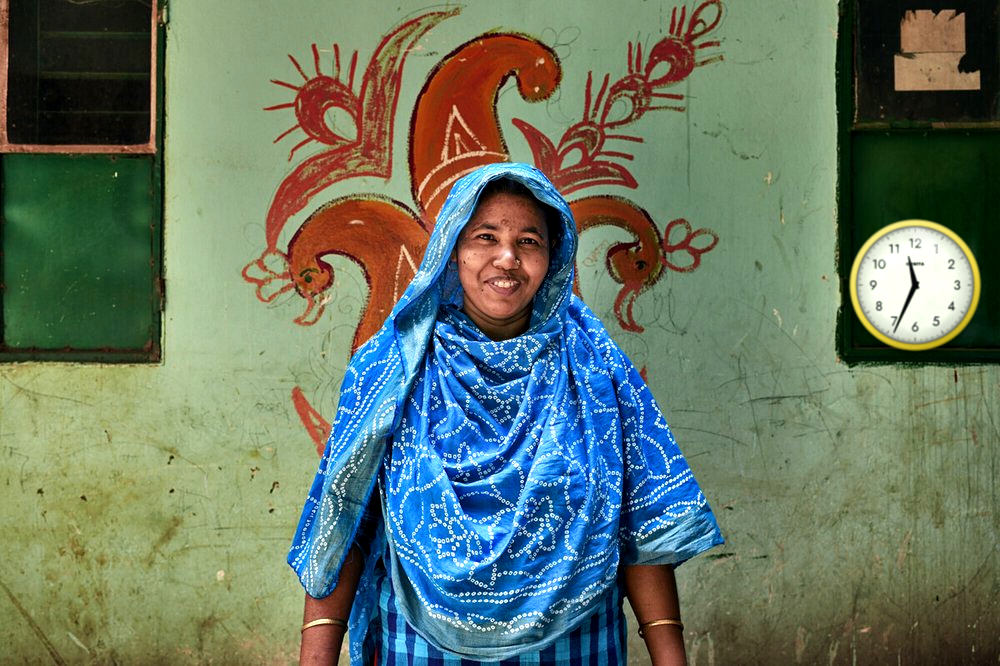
11:34
